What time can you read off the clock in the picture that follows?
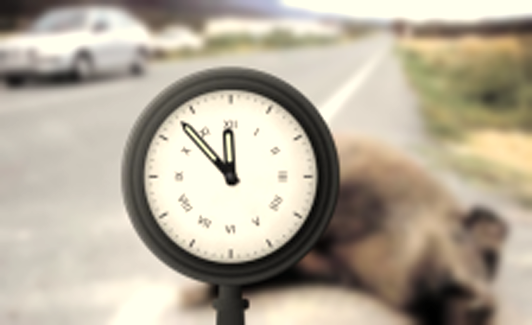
11:53
